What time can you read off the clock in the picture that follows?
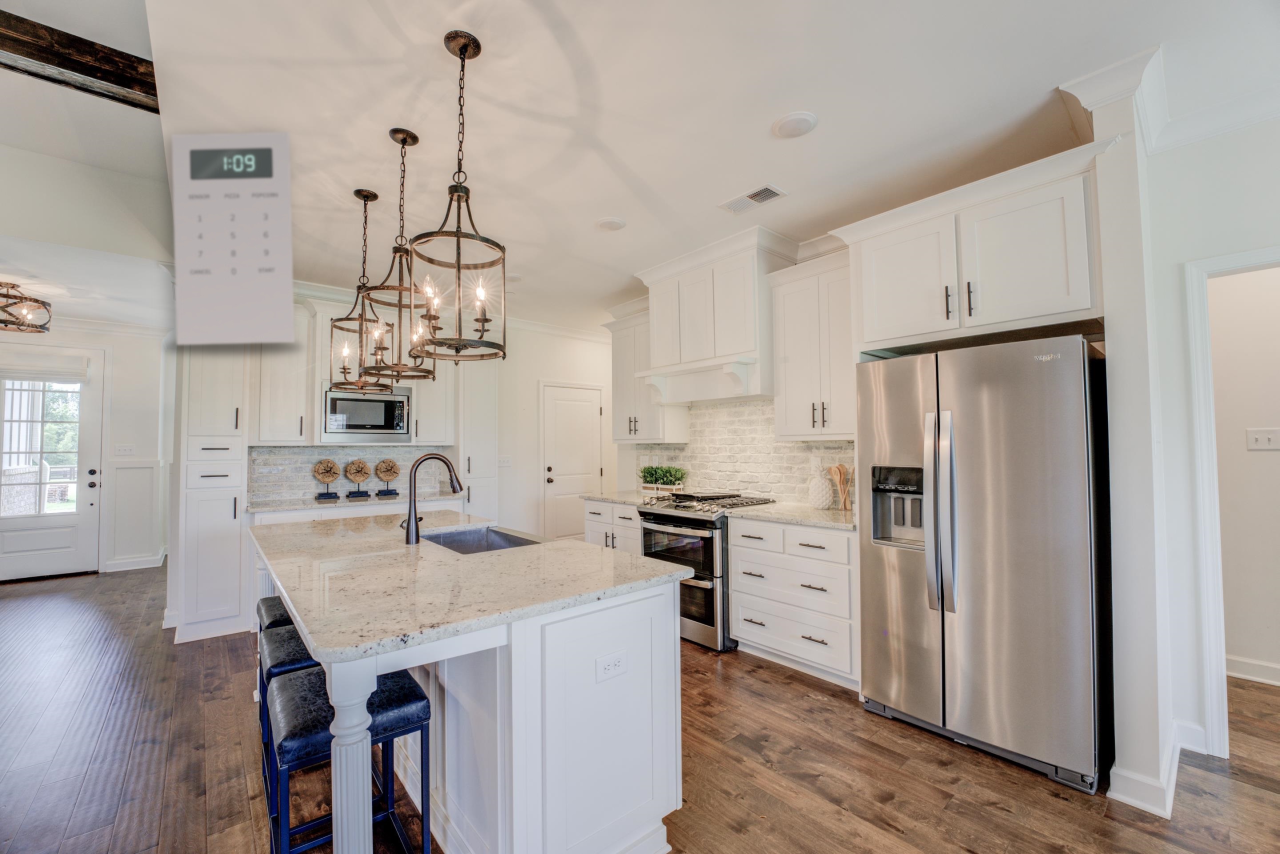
1:09
